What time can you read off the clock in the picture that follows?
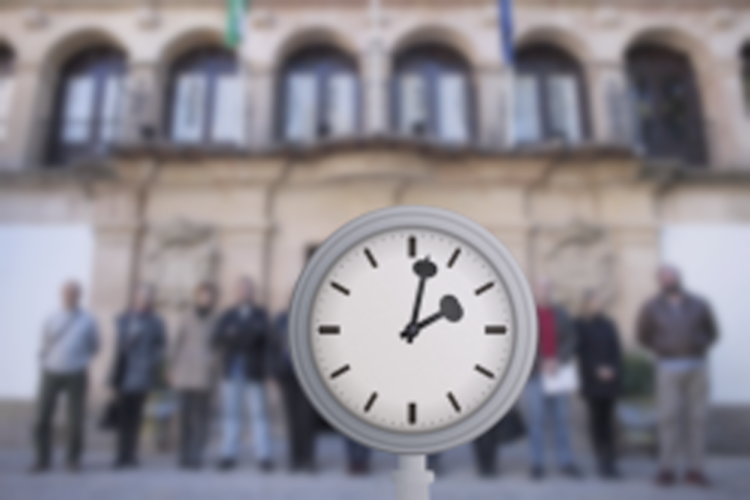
2:02
